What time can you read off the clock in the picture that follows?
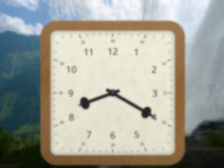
8:20
